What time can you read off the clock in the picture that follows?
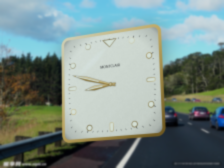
8:48
